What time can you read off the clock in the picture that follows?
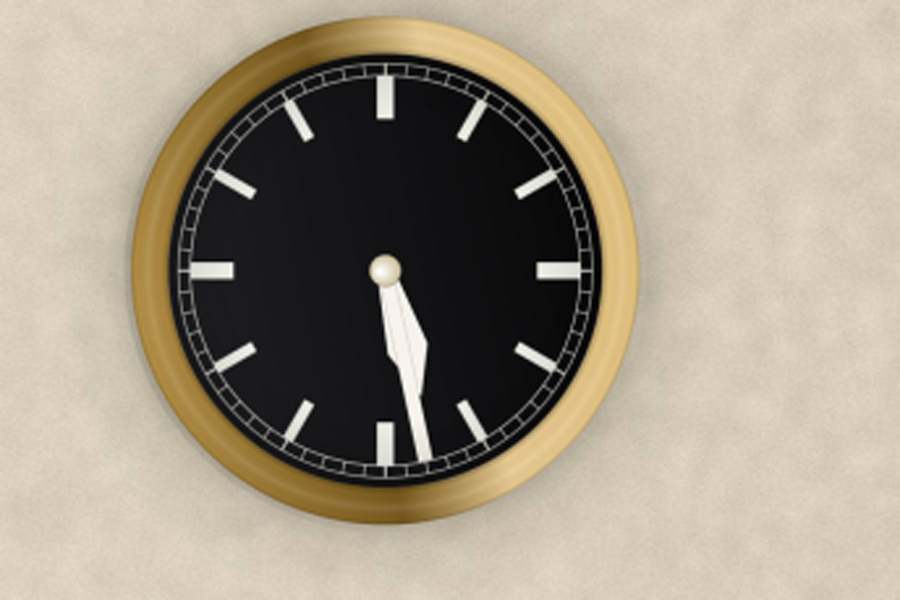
5:28
